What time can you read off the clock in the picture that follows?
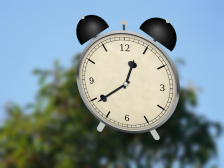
12:39
